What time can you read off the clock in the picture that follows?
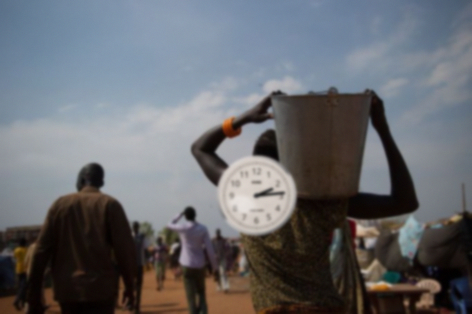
2:14
